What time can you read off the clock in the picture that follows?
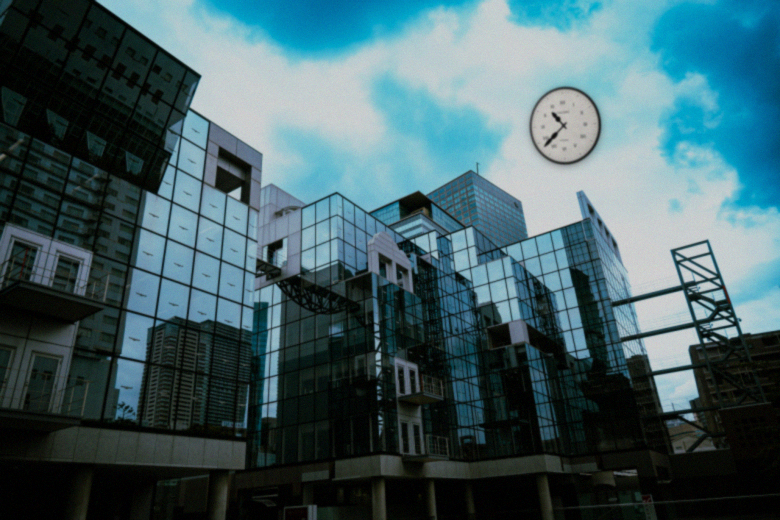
10:38
